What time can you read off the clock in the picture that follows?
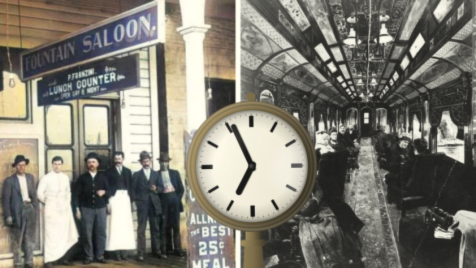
6:56
